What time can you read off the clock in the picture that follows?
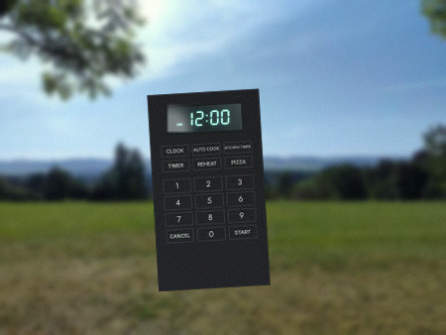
12:00
